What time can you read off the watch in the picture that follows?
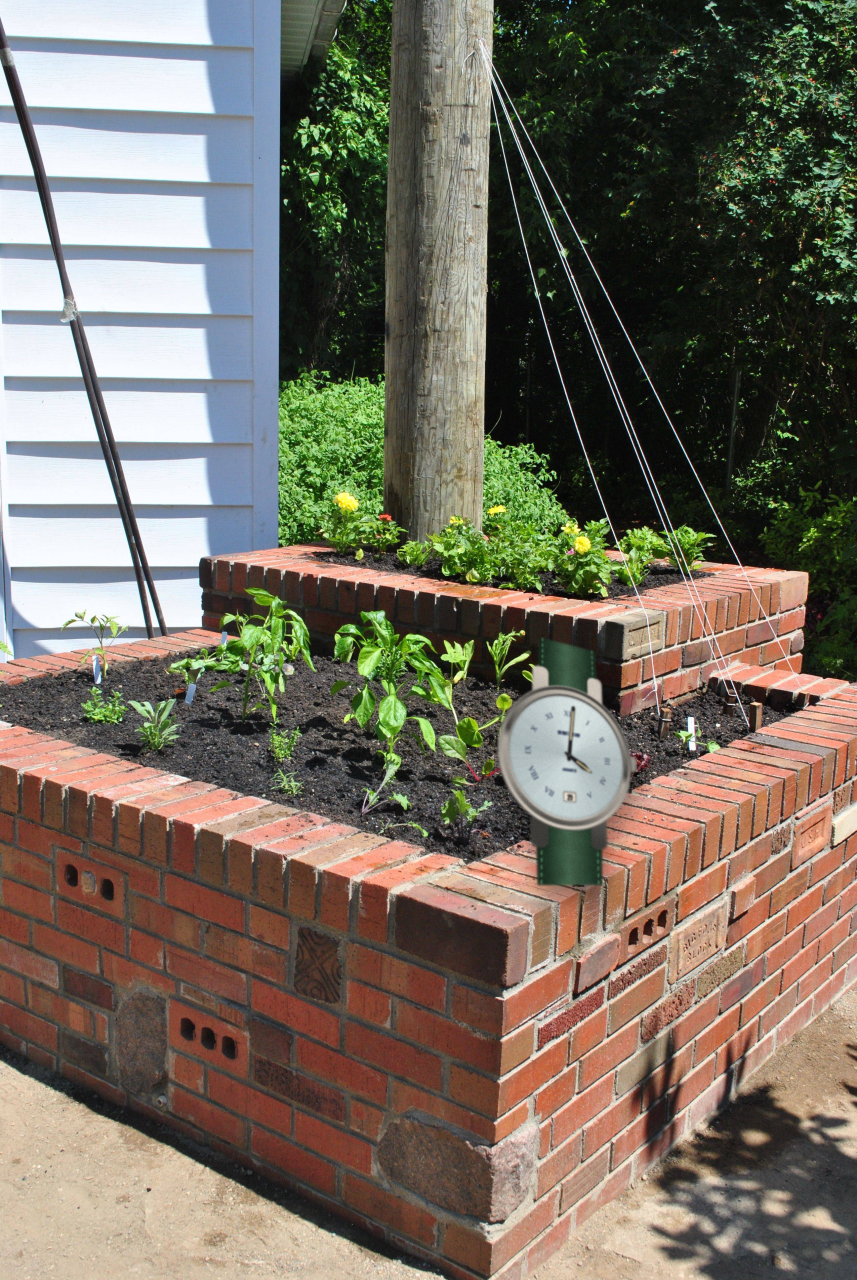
4:01
